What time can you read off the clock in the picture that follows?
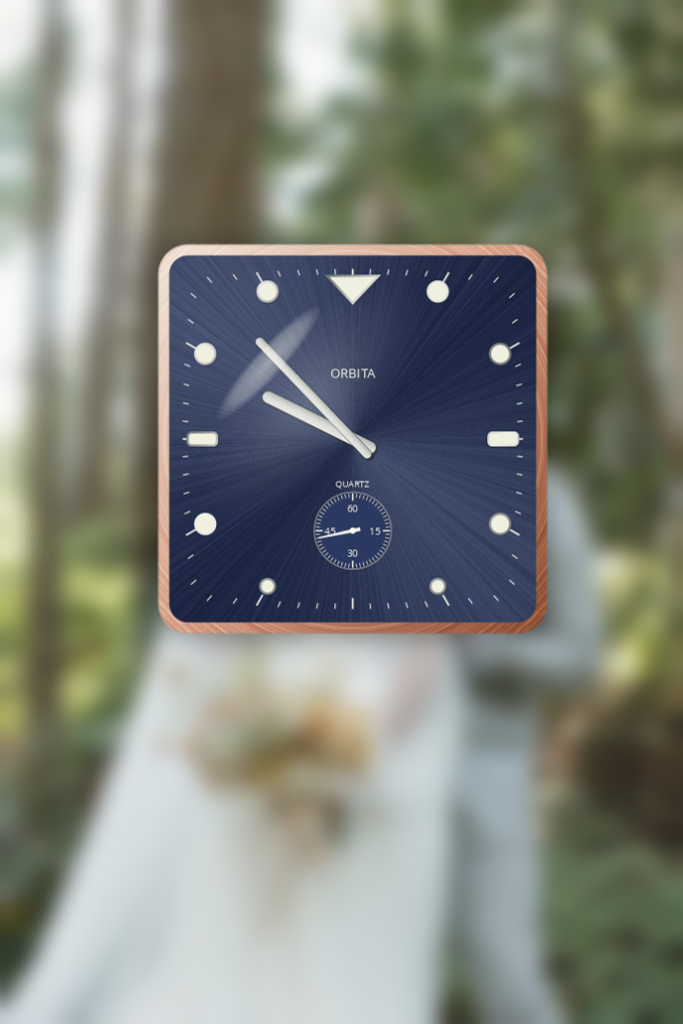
9:52:43
